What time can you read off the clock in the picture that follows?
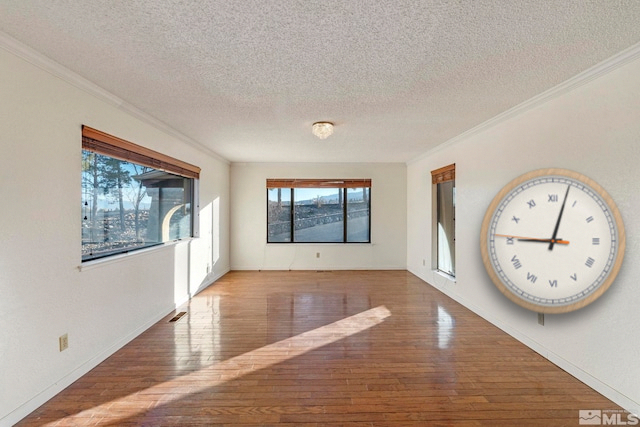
9:02:46
